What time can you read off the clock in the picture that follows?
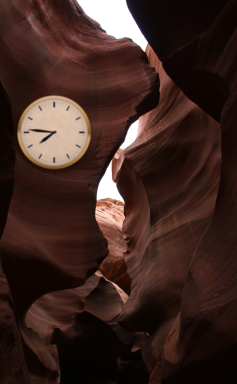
7:46
